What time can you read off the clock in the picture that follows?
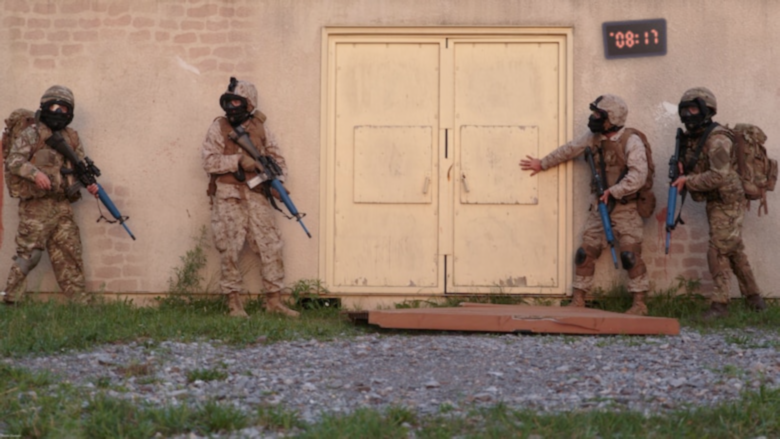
8:17
